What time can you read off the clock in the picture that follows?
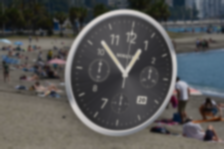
12:52
